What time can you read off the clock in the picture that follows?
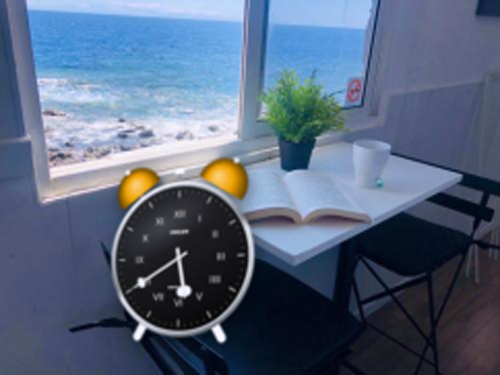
5:40
